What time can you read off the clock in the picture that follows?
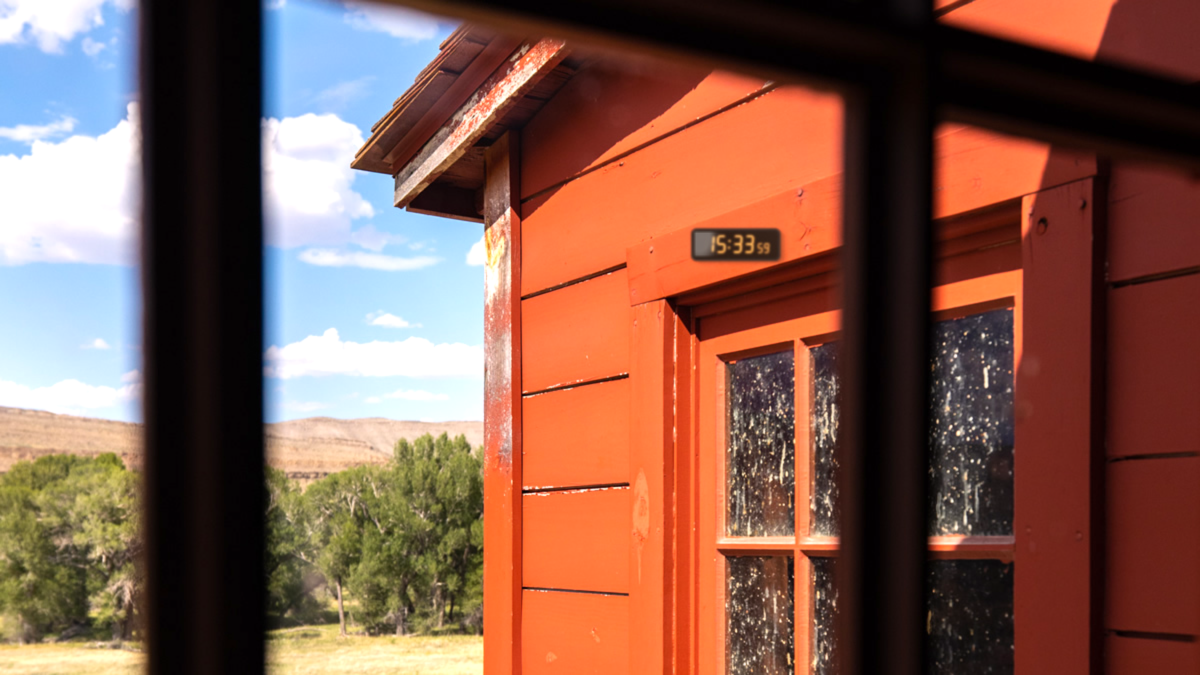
15:33
